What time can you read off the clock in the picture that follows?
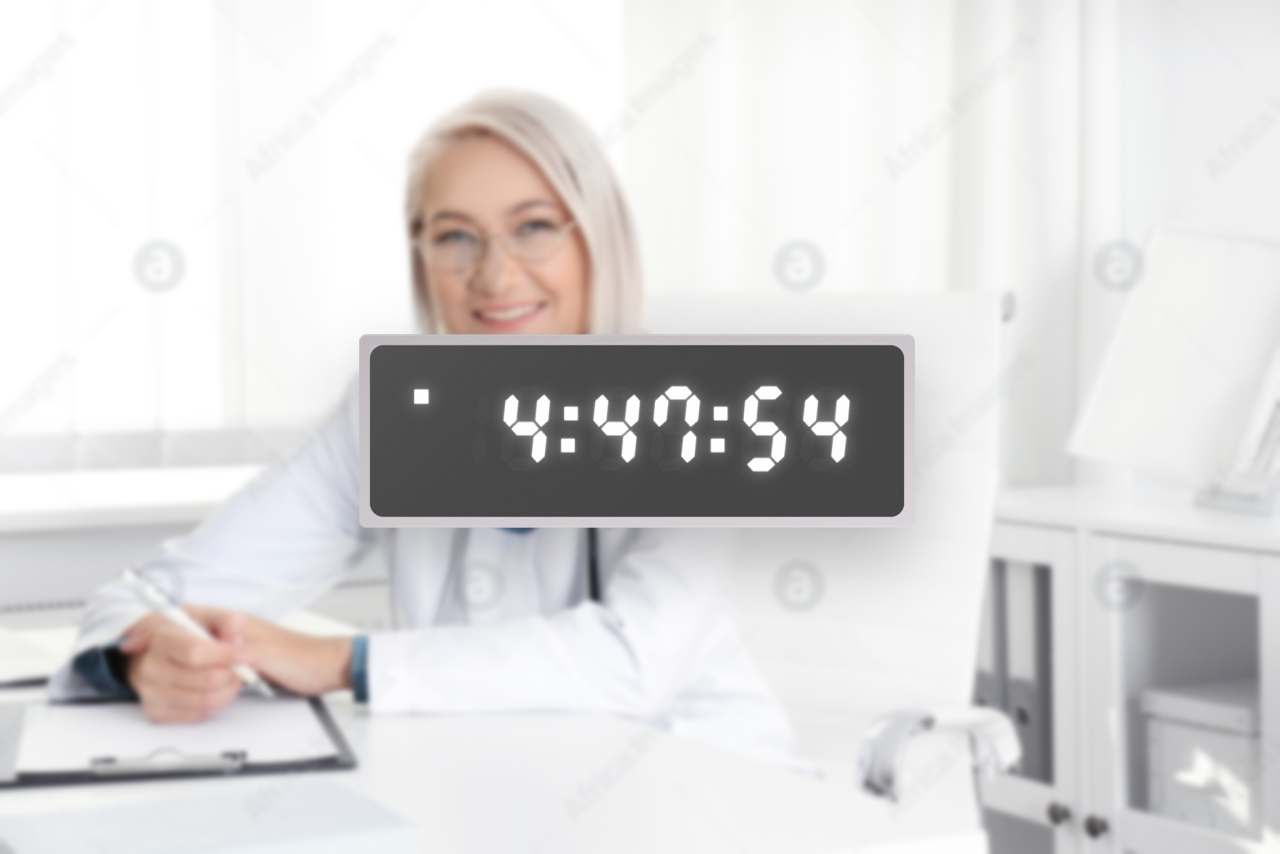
4:47:54
